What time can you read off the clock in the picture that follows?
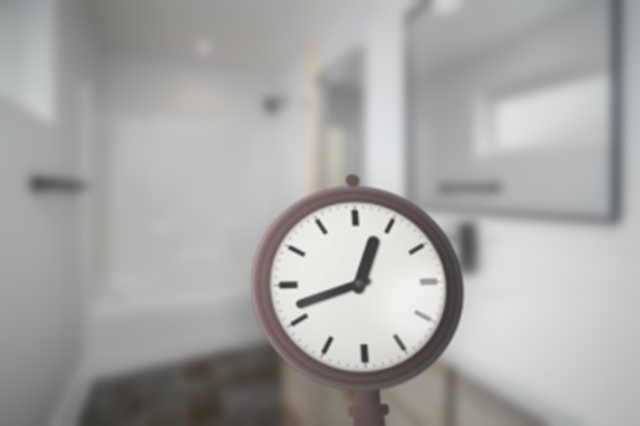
12:42
